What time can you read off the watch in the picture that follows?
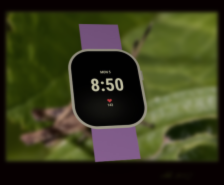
8:50
